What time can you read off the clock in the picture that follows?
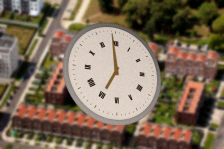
6:59
